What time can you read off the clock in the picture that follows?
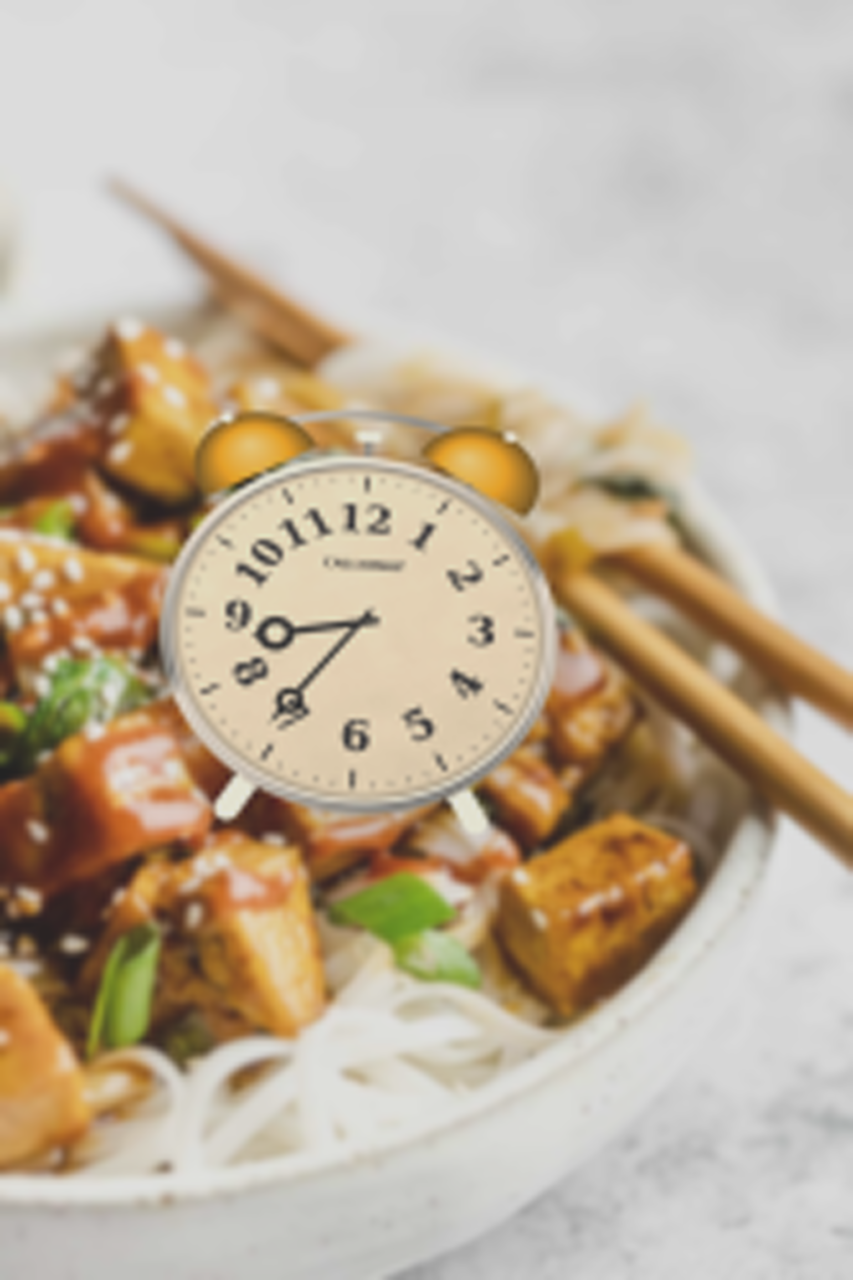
8:36
